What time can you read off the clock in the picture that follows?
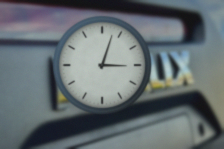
3:03
